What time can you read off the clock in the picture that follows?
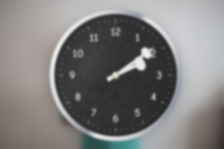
2:09
